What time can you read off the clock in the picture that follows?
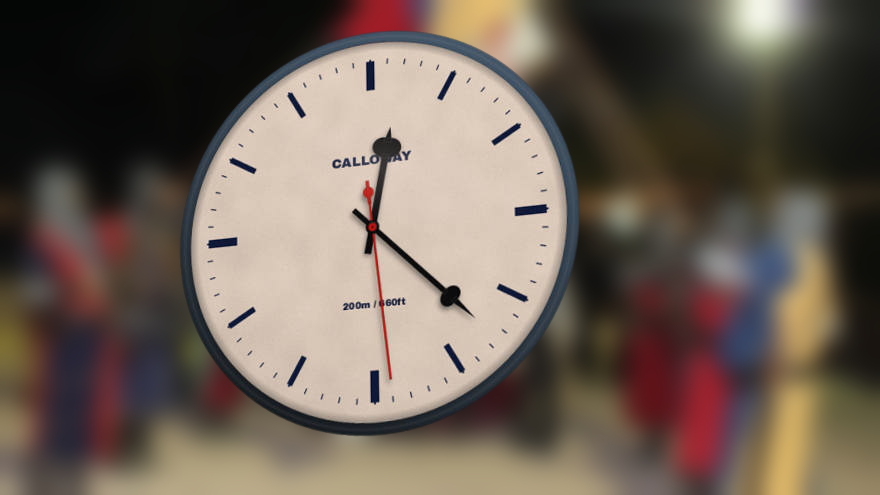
12:22:29
